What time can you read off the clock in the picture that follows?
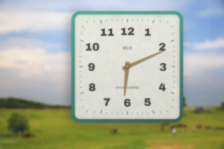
6:11
